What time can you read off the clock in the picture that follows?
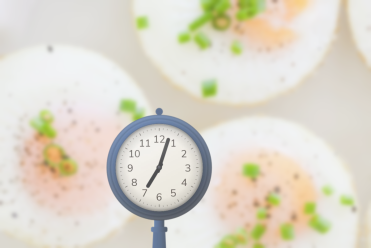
7:03
